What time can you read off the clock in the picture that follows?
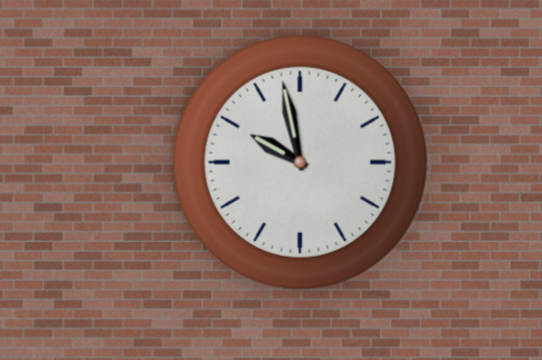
9:58
